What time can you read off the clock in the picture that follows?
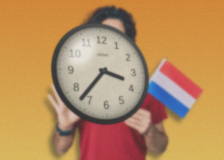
3:37
